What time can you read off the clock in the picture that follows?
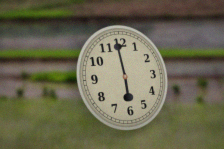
5:59
